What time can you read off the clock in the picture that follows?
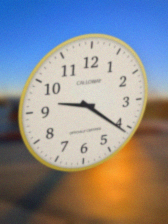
9:21
